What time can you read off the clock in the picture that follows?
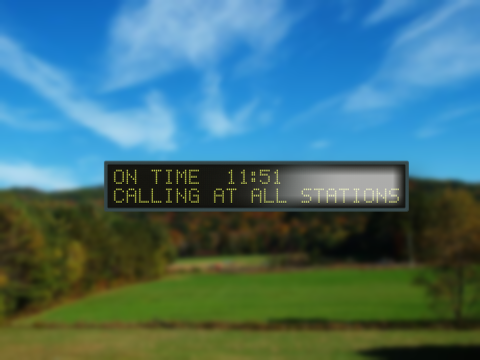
11:51
